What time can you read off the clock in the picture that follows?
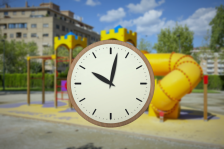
10:02
